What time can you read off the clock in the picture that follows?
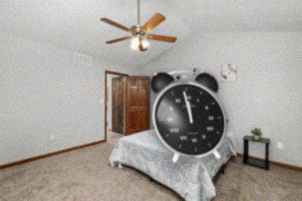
11:59
